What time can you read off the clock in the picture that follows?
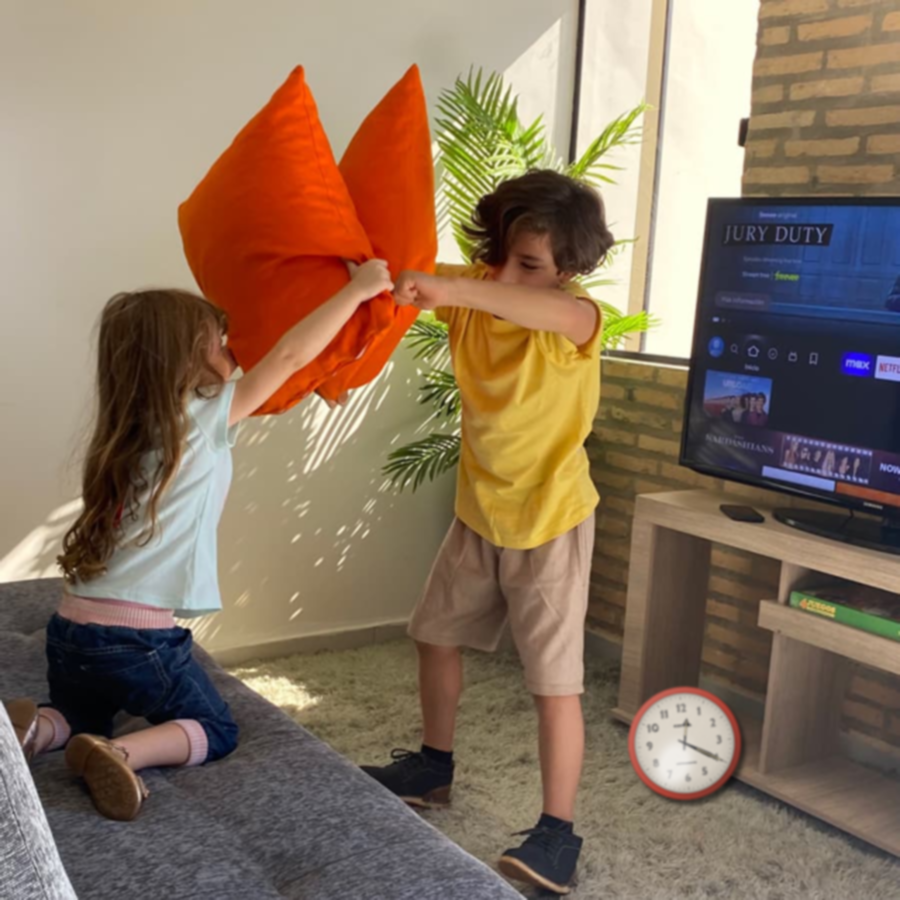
12:20
